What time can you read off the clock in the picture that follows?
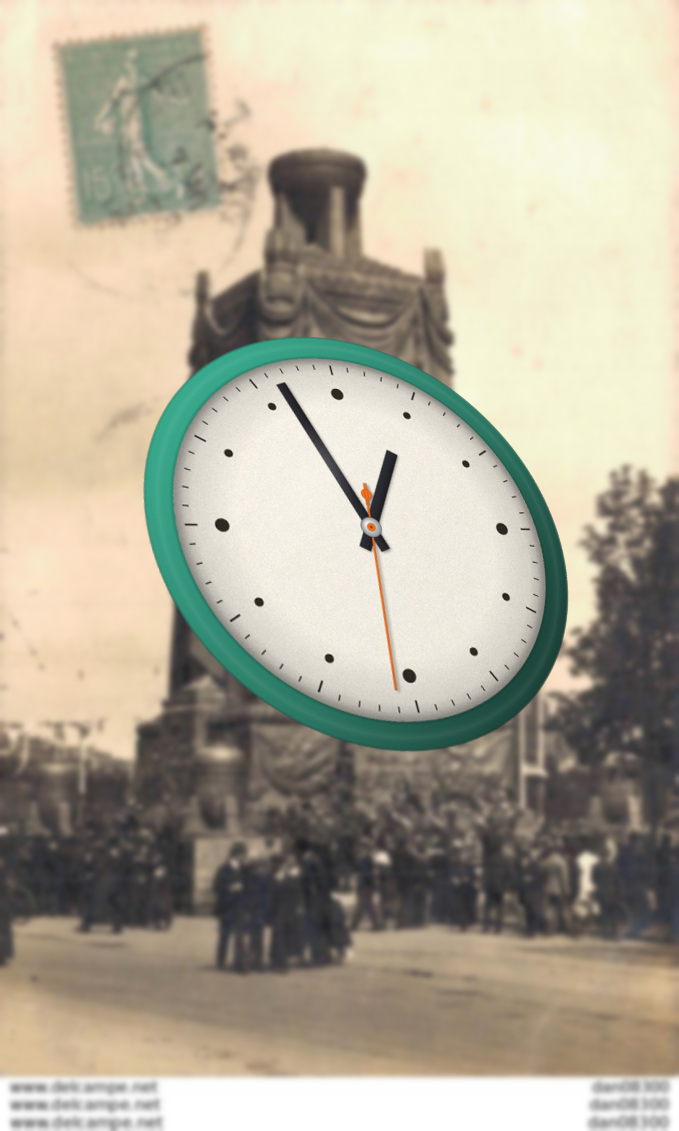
12:56:31
